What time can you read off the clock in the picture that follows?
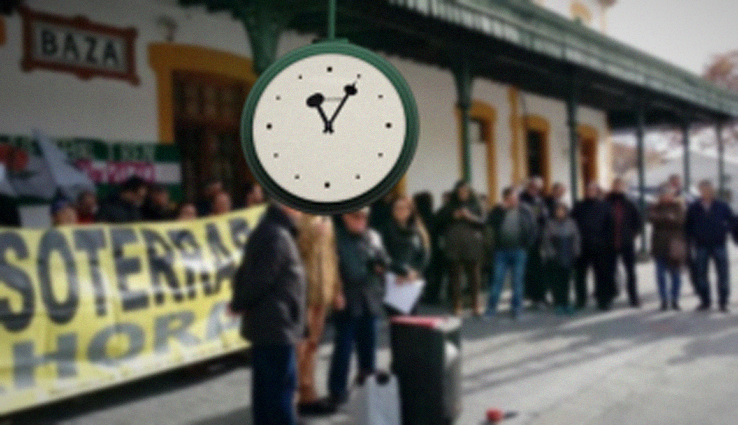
11:05
